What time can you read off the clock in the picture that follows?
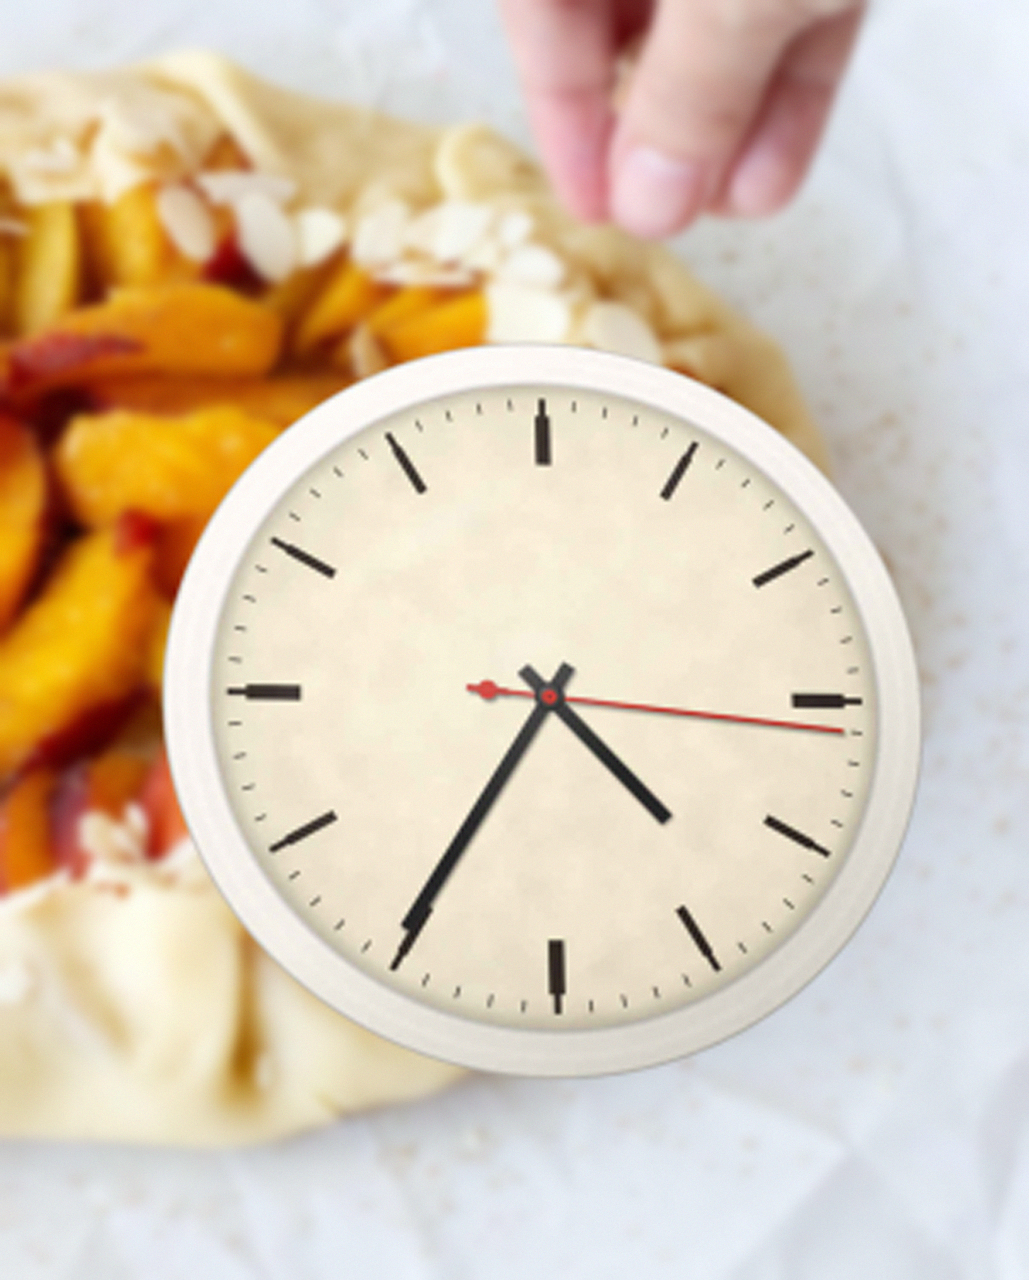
4:35:16
